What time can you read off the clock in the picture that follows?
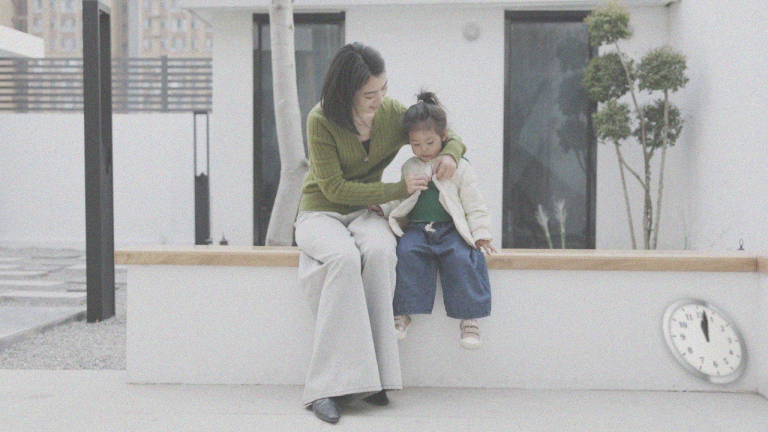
12:02
